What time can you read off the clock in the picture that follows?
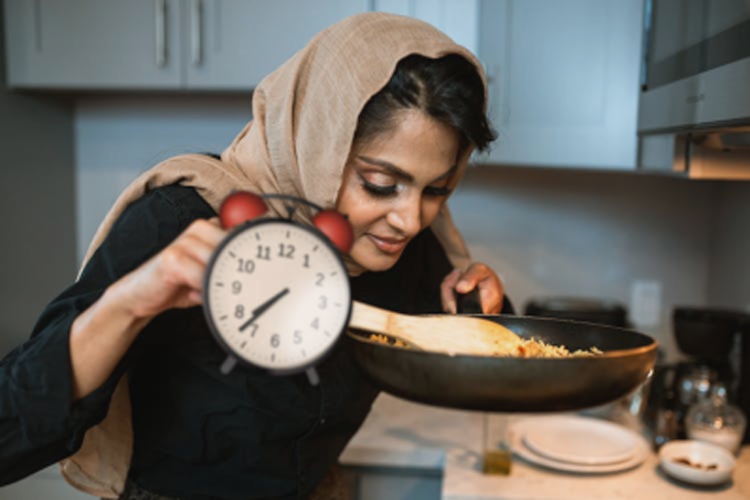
7:37
